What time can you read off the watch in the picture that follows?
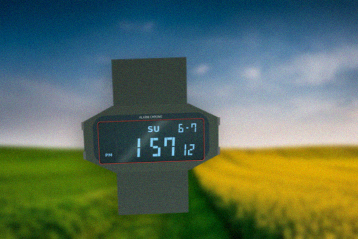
1:57:12
